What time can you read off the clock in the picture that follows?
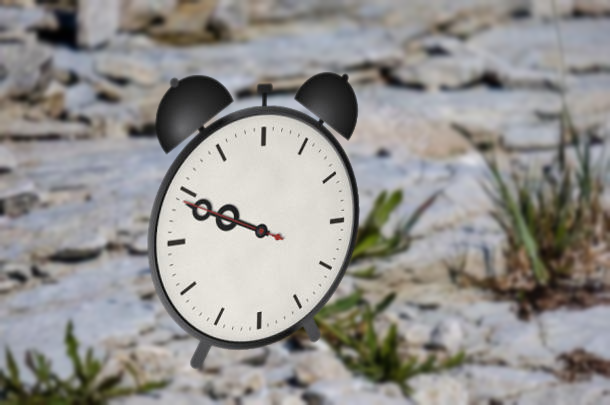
9:48:49
